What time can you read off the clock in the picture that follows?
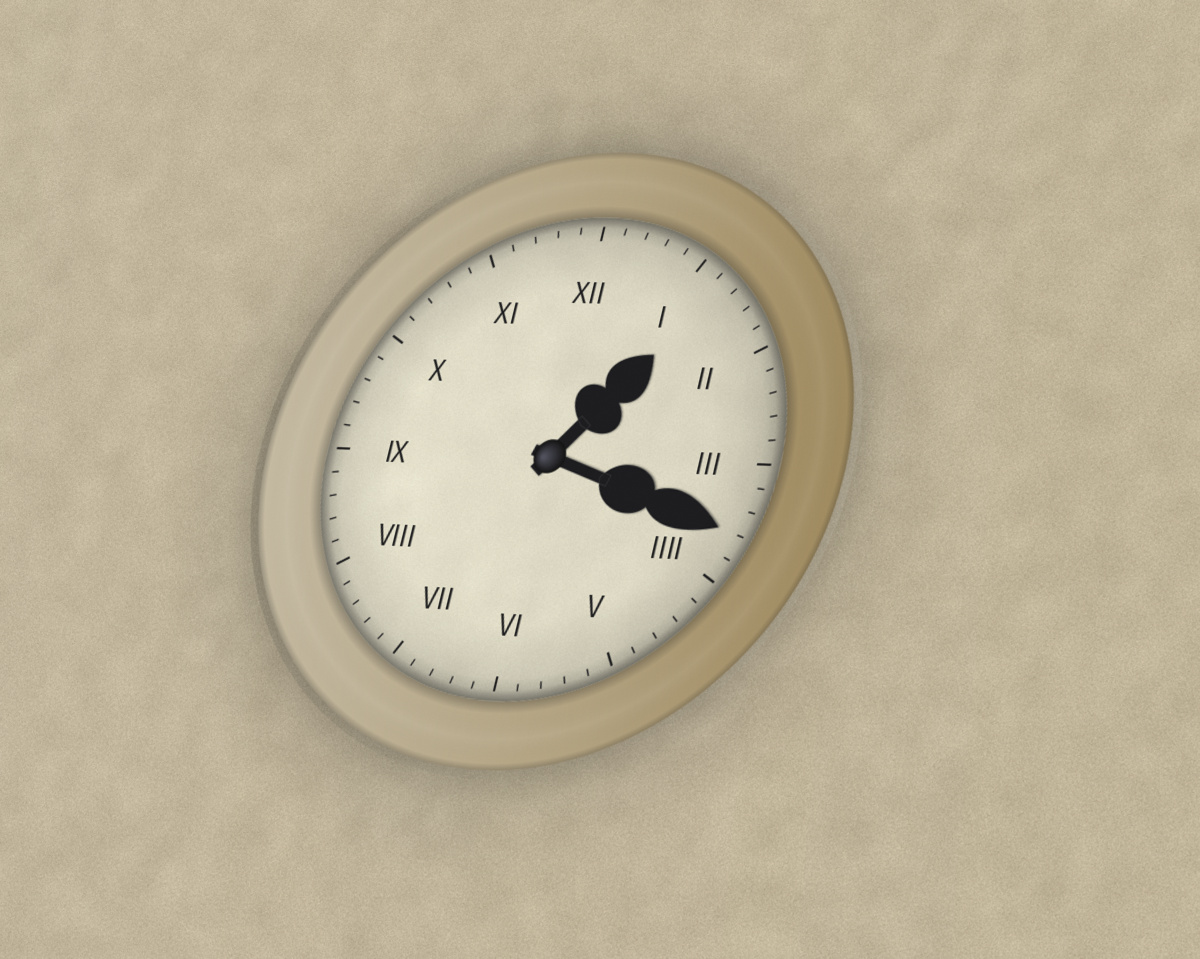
1:18
